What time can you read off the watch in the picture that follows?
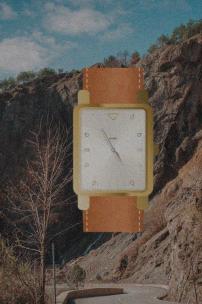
4:55
